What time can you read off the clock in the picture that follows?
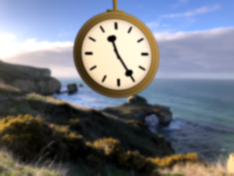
11:25
